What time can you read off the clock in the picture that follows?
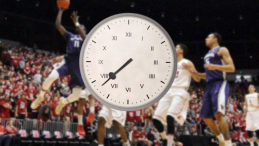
7:38
